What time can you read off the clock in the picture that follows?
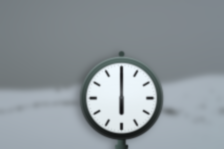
6:00
